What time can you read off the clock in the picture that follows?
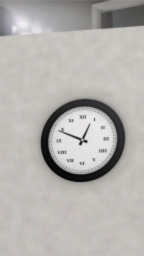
12:49
